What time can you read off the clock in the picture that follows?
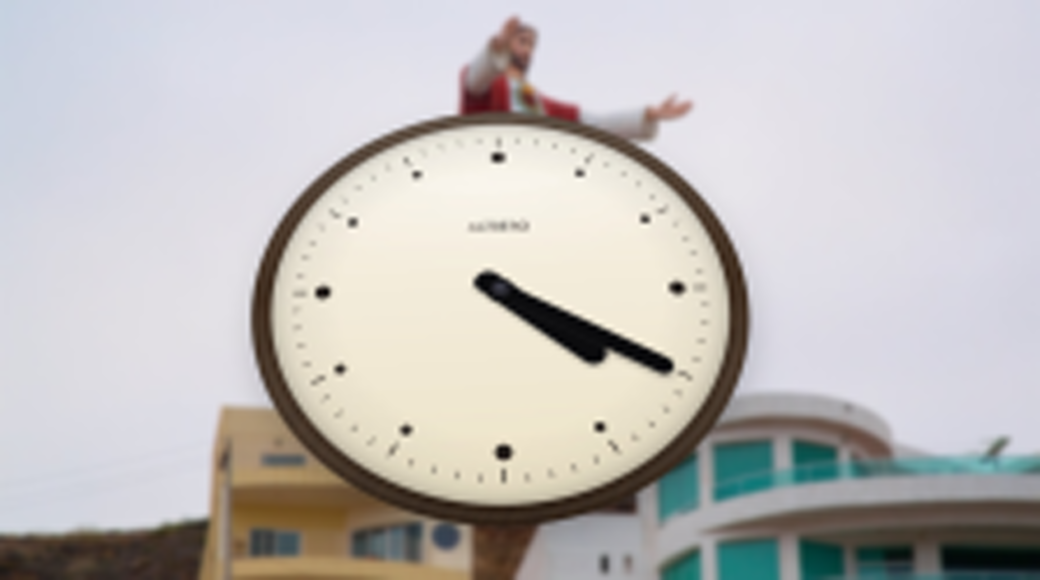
4:20
